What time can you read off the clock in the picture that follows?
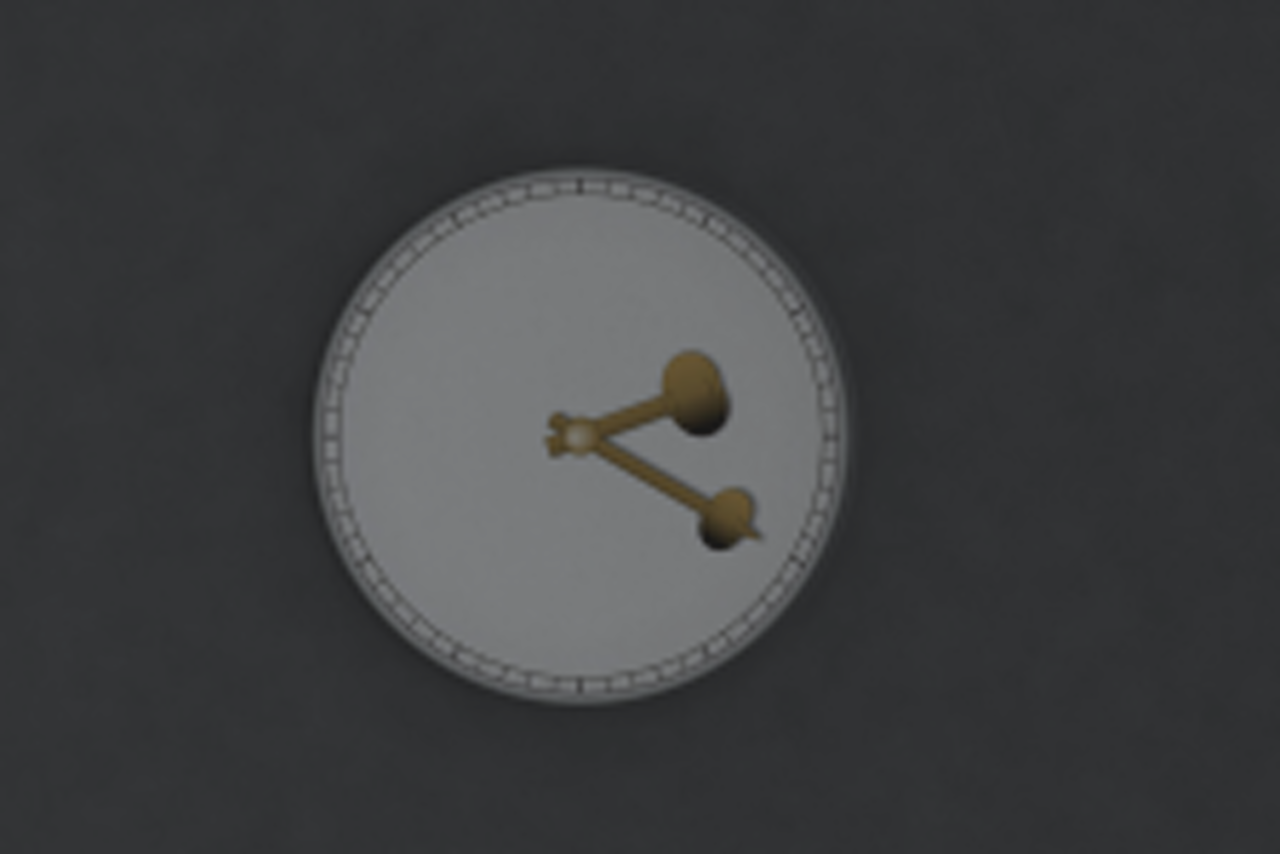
2:20
